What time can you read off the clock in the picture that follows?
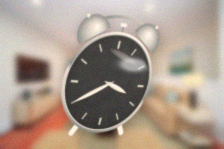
3:40
